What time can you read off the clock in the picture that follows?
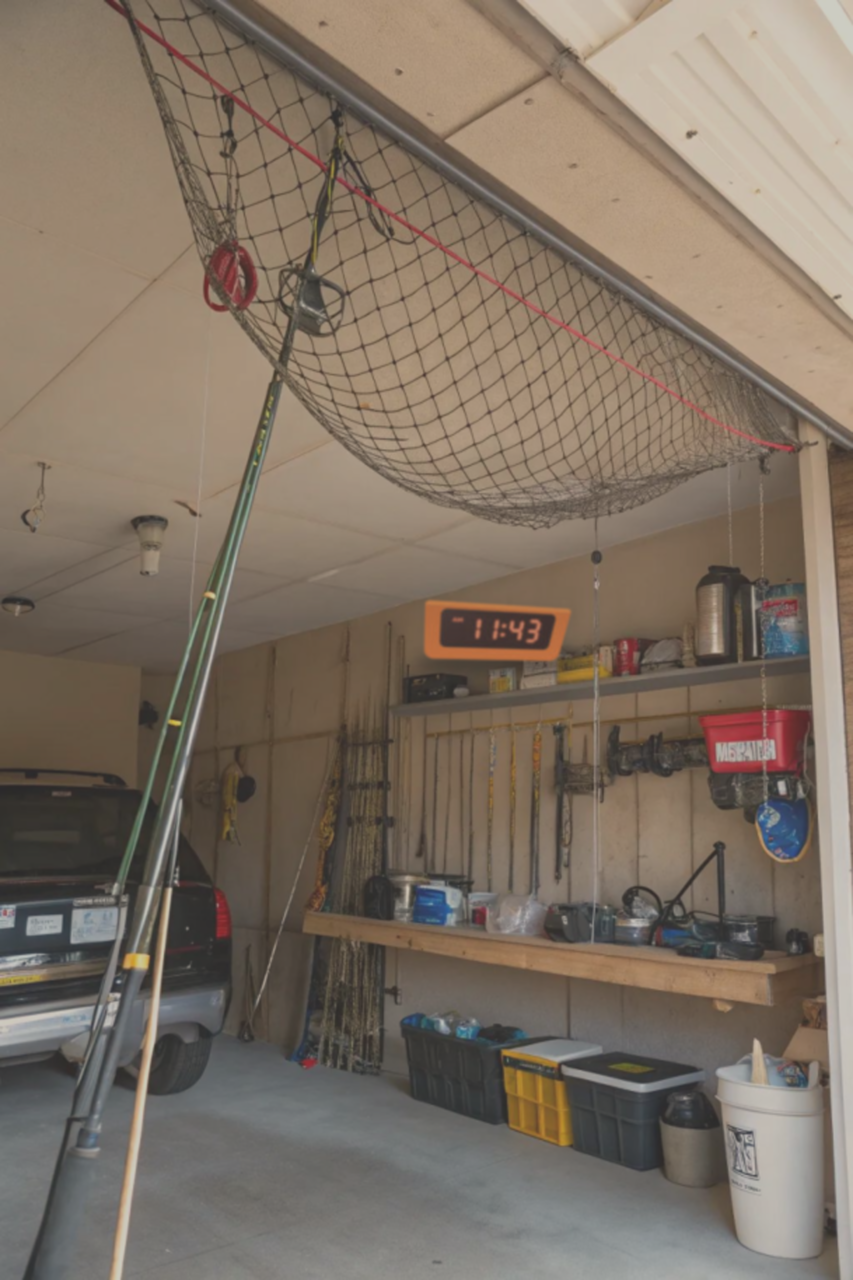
11:43
